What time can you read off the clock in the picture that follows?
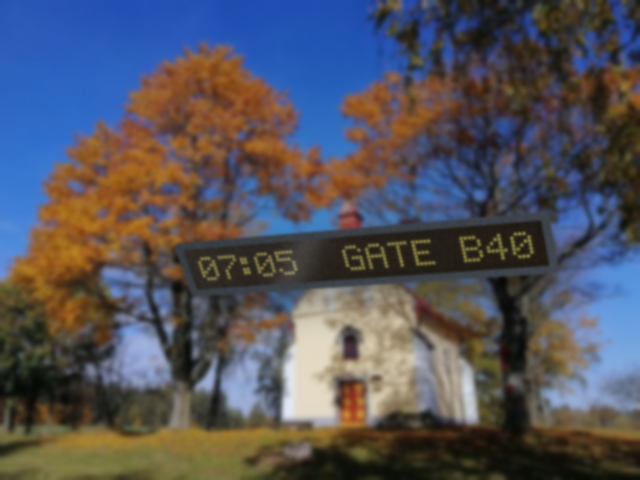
7:05
